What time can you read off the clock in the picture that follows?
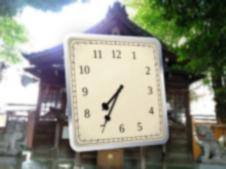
7:35
